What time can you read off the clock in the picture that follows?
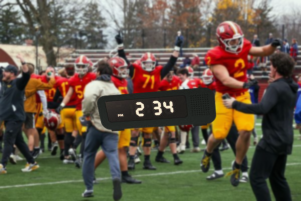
2:34
